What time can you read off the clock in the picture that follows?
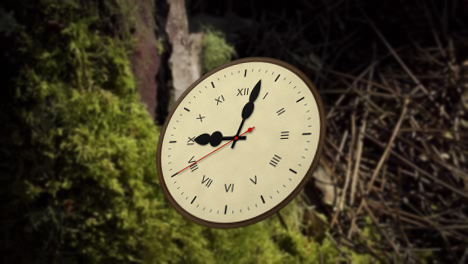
9:02:40
